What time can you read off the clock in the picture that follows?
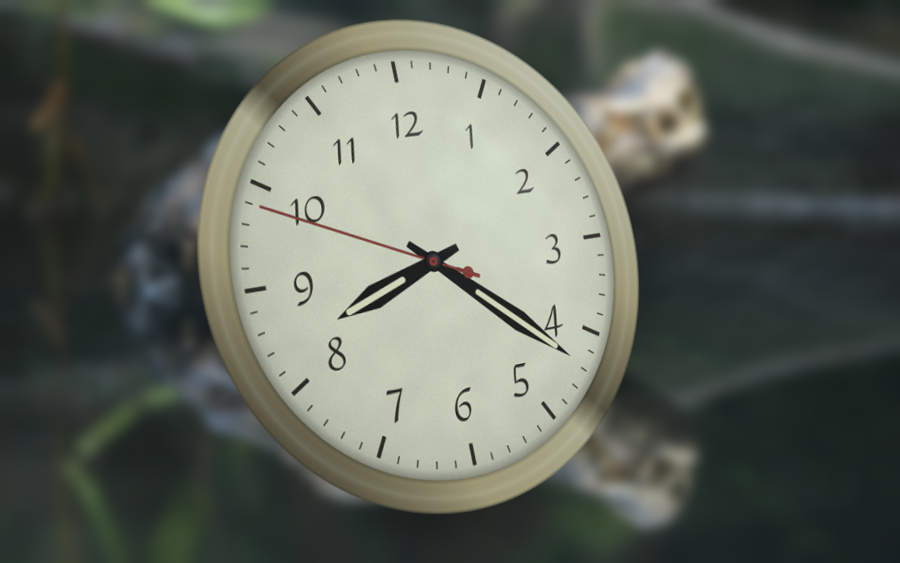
8:21:49
